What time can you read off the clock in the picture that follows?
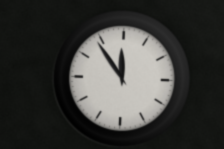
11:54
